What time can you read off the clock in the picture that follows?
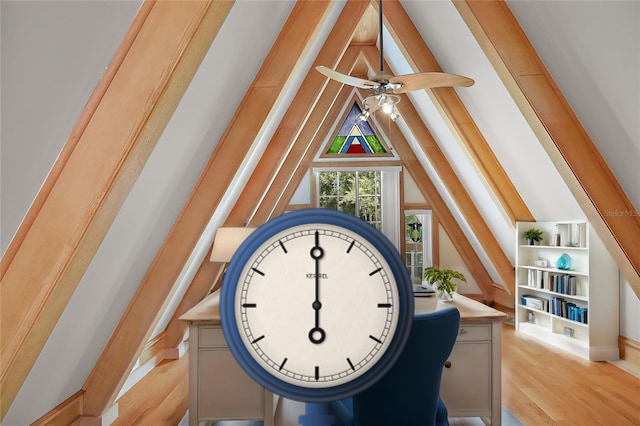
6:00
